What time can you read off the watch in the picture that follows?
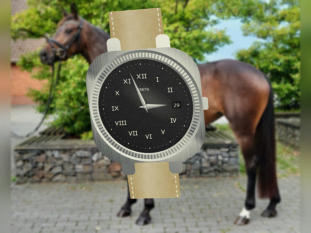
2:57
